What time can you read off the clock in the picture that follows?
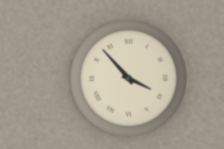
3:53
